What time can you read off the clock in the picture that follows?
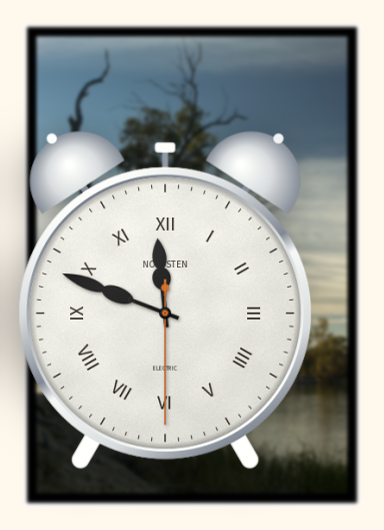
11:48:30
